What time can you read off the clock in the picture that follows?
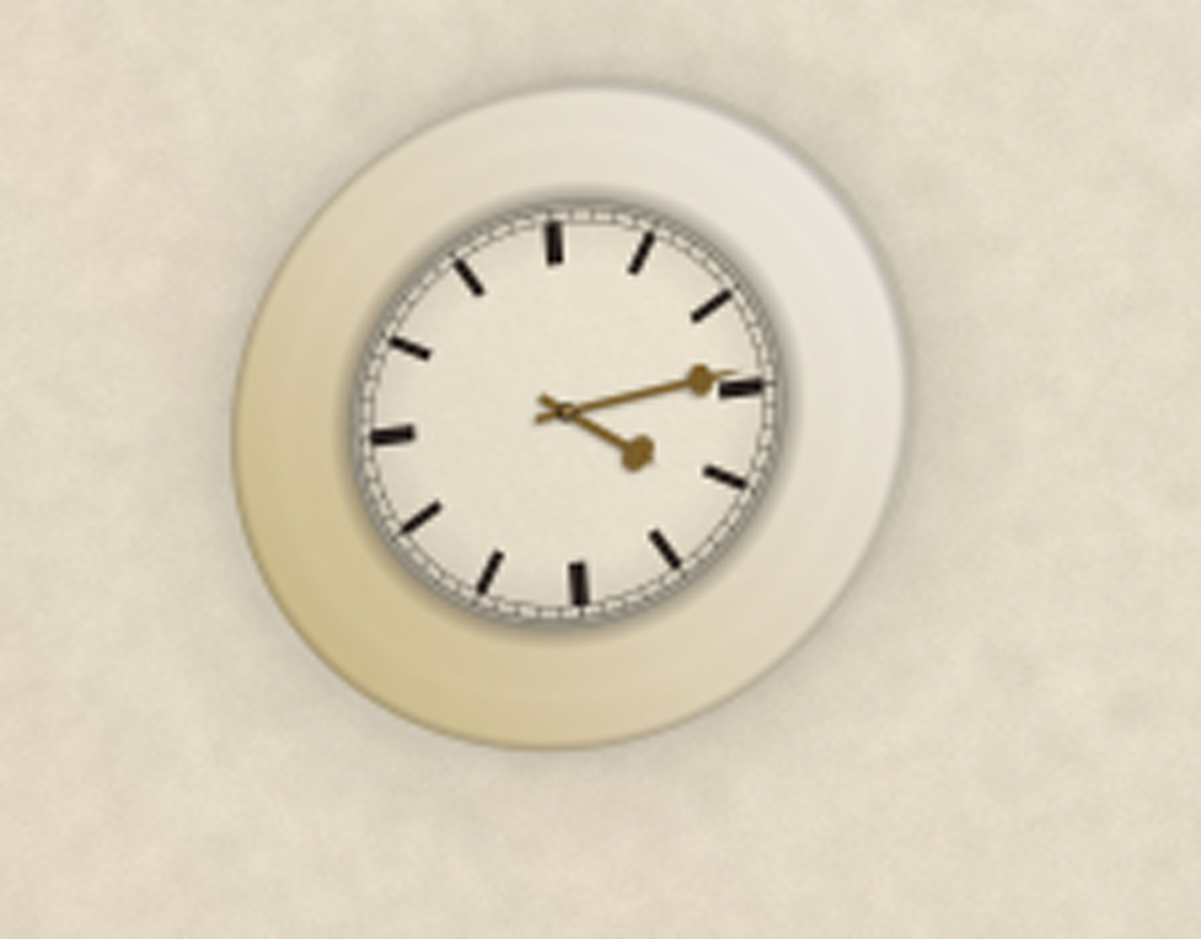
4:14
